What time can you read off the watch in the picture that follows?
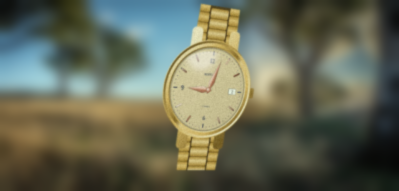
9:03
